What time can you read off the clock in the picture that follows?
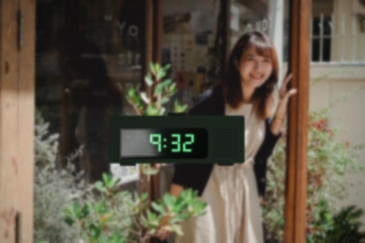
9:32
